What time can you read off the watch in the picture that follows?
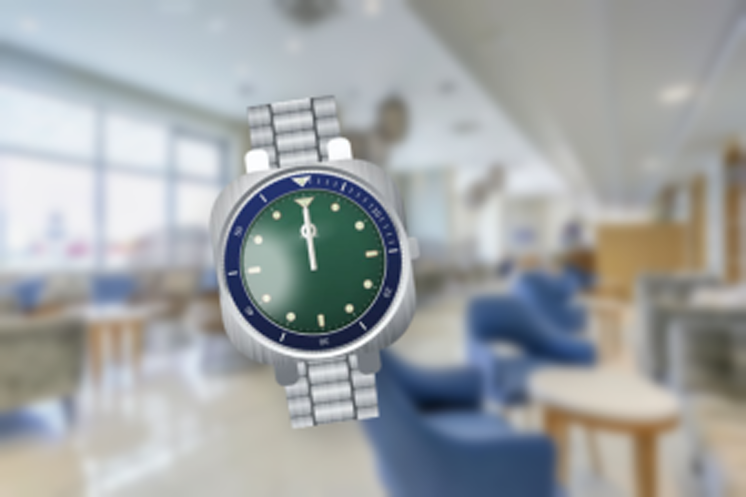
12:00
